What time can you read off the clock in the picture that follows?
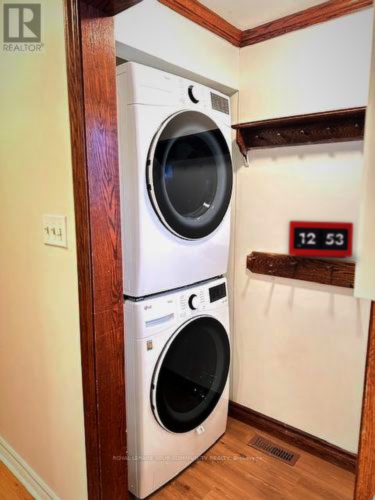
12:53
